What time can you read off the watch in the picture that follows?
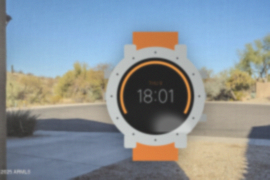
18:01
